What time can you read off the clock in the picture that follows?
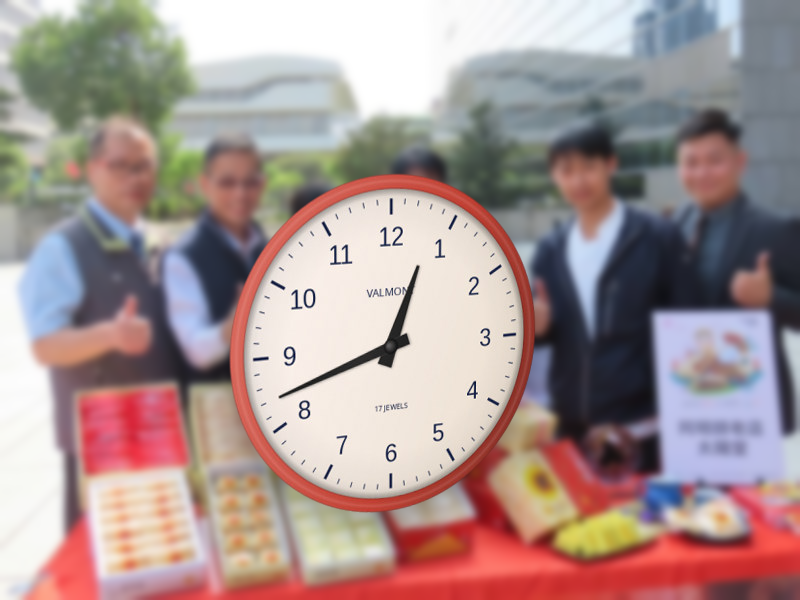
12:42
